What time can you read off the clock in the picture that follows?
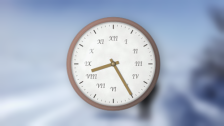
8:25
